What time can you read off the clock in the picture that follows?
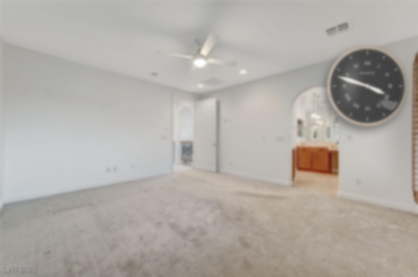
3:48
